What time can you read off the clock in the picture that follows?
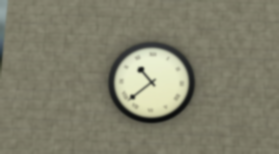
10:38
